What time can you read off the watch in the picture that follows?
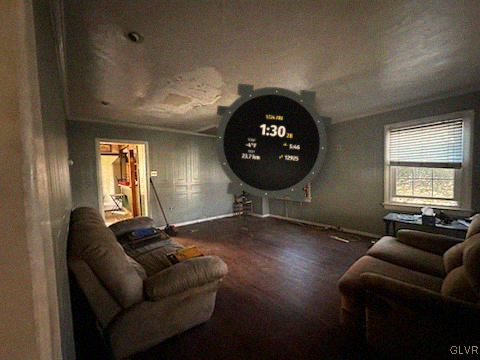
1:30
